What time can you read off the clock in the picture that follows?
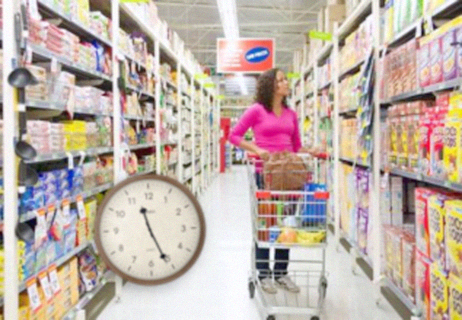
11:26
